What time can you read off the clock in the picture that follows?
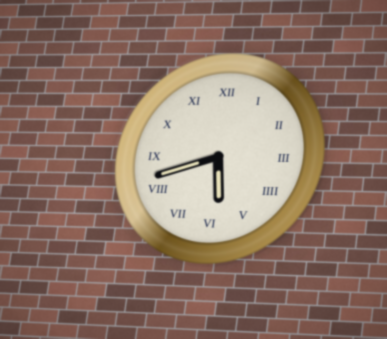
5:42
